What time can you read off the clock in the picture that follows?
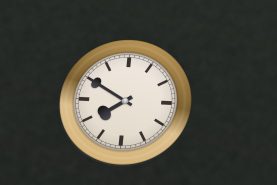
7:50
